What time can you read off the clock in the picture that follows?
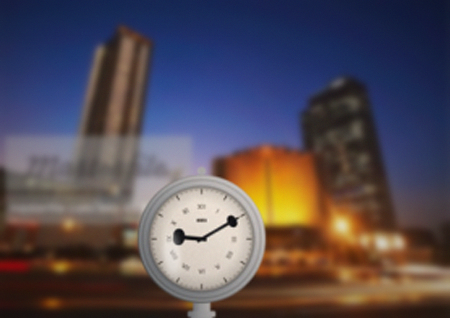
9:10
